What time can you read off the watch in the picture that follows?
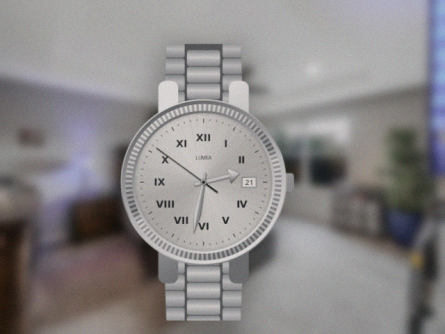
2:31:51
